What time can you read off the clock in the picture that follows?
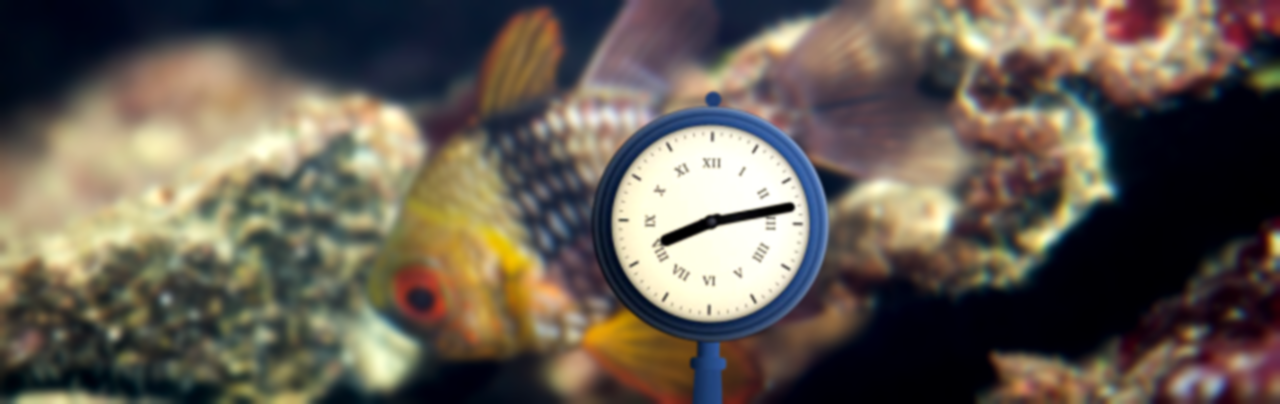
8:13
